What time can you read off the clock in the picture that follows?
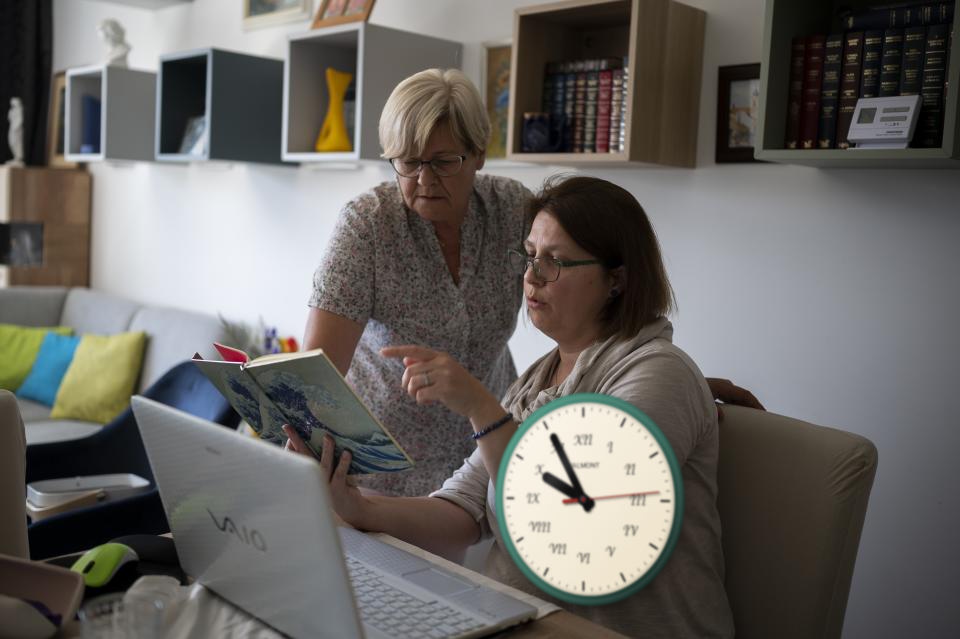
9:55:14
